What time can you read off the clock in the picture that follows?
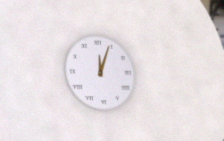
12:04
